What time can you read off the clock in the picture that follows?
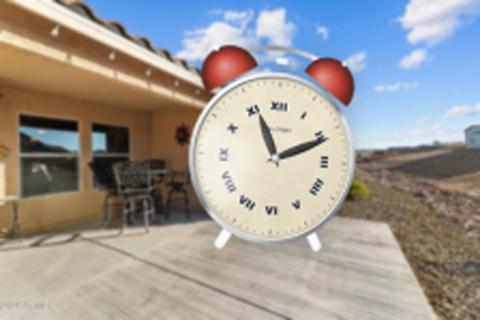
11:11
